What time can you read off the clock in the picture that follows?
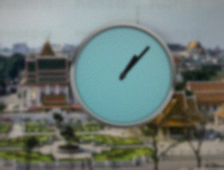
1:07
